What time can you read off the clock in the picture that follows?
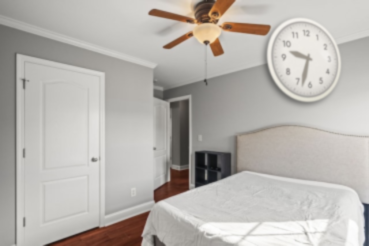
9:33
